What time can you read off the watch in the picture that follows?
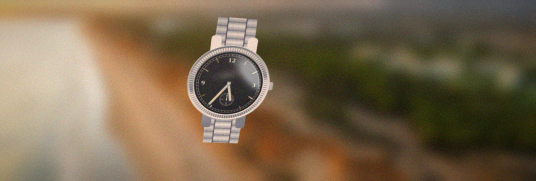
5:36
